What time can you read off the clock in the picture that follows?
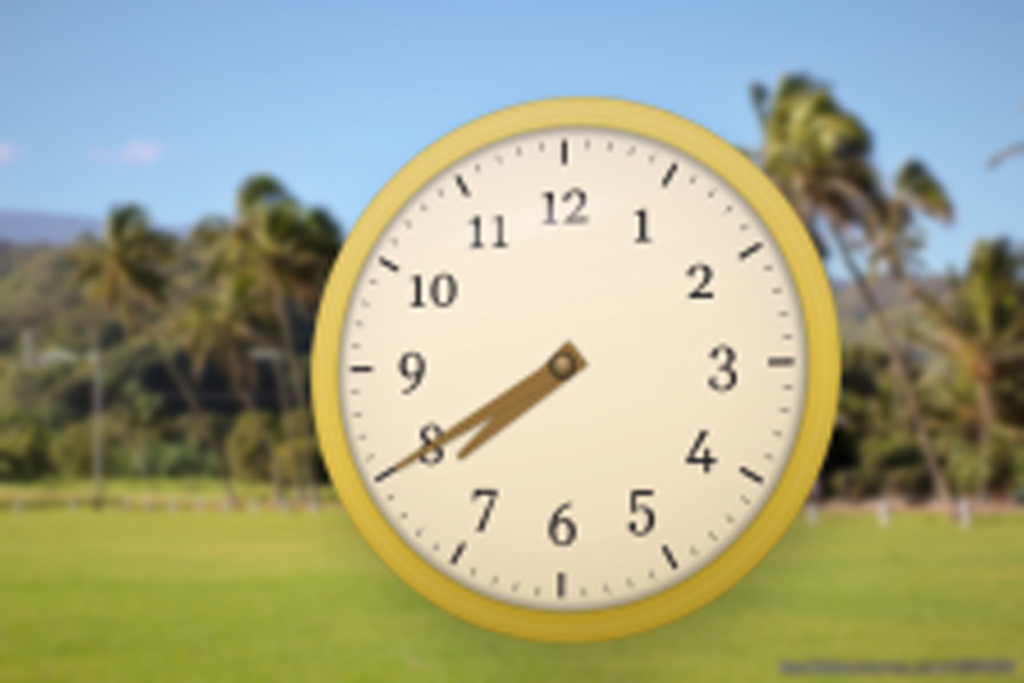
7:40
